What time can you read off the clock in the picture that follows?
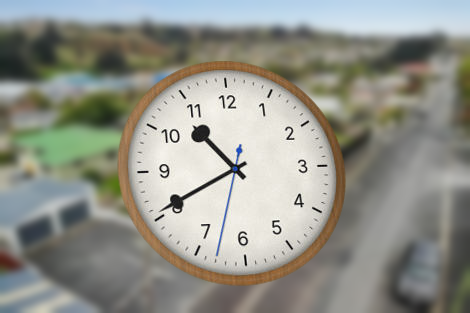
10:40:33
